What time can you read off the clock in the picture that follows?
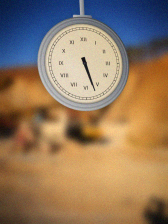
5:27
